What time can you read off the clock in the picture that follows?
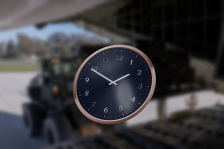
1:49
